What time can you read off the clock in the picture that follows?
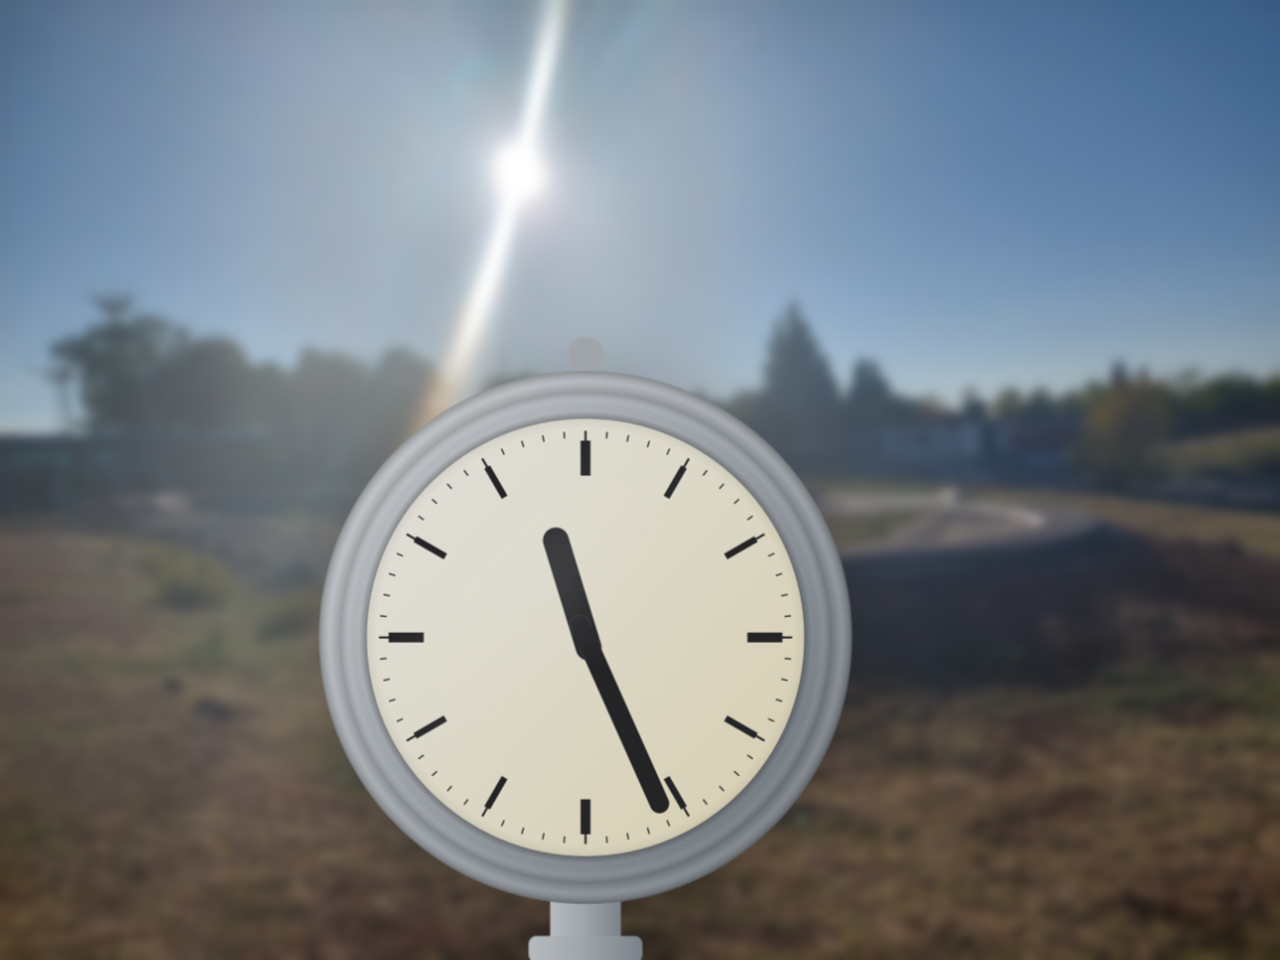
11:26
